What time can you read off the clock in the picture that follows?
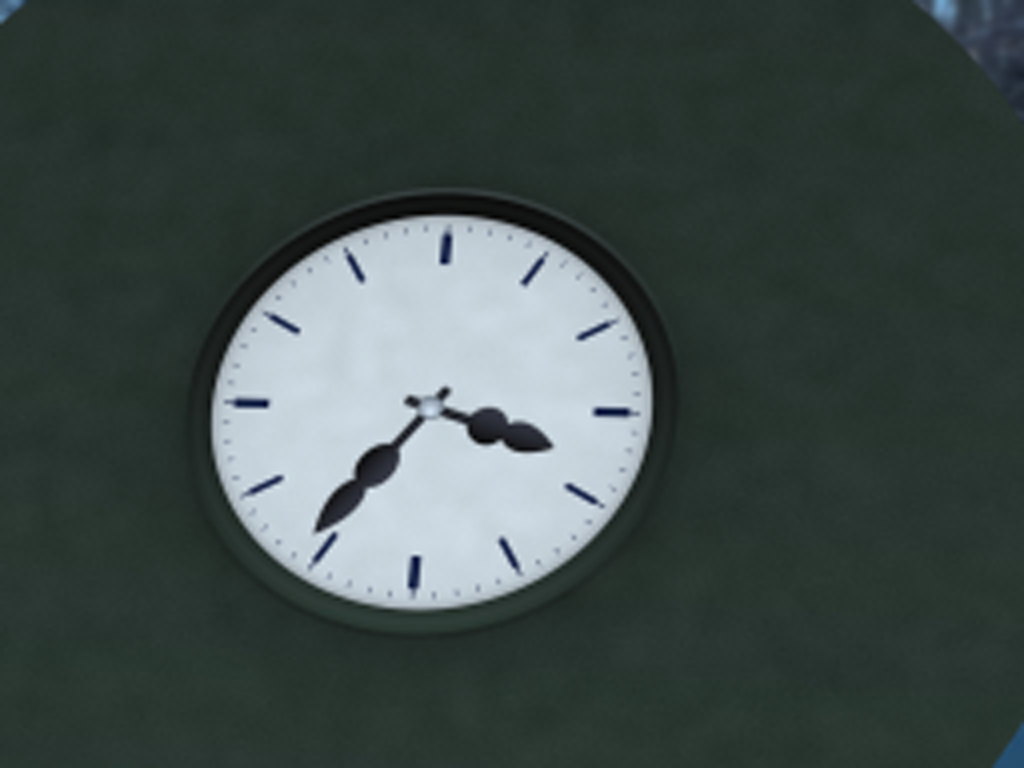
3:36
